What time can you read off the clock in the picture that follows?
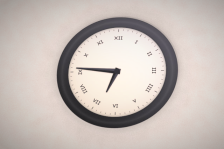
6:46
